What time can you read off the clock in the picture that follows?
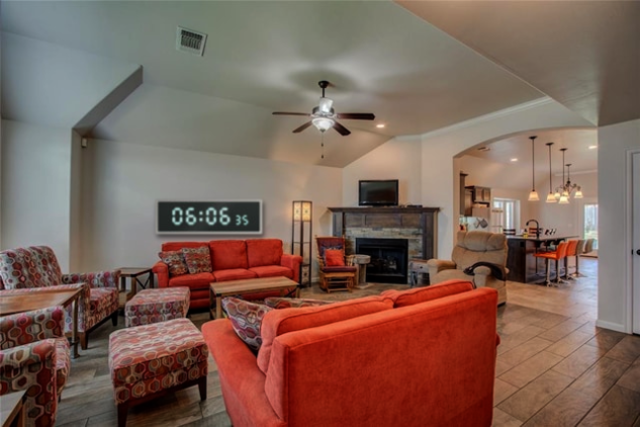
6:06
